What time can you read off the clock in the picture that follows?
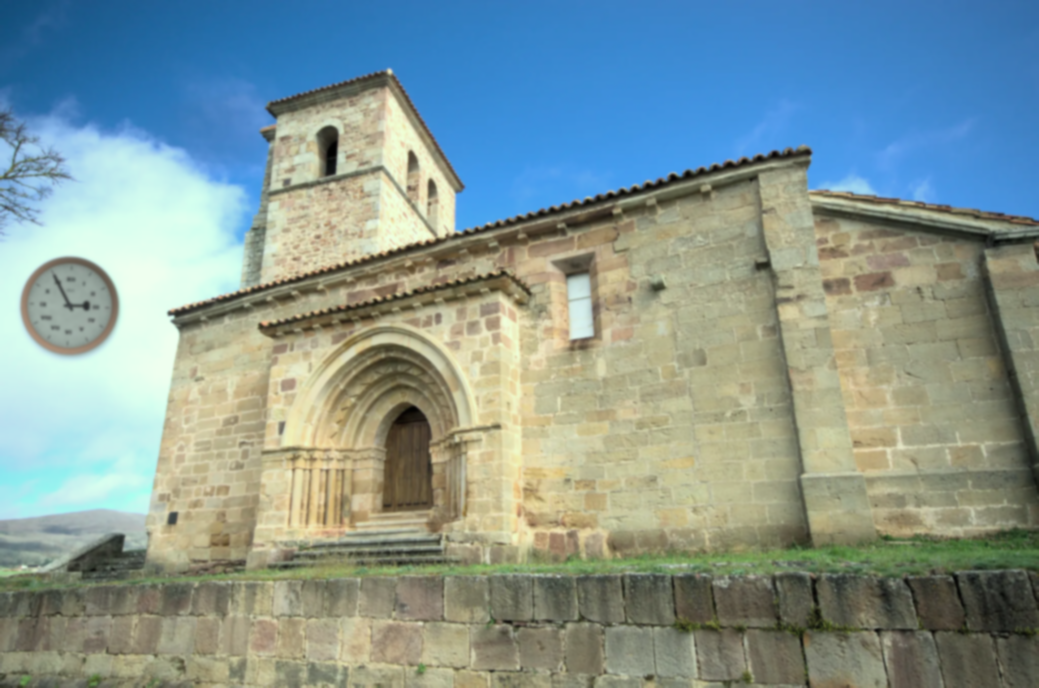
2:55
